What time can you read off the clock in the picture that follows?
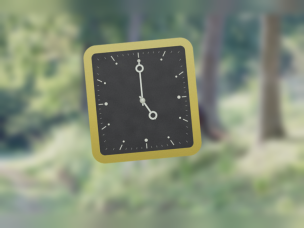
5:00
